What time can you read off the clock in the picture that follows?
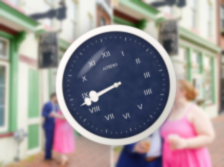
8:43
